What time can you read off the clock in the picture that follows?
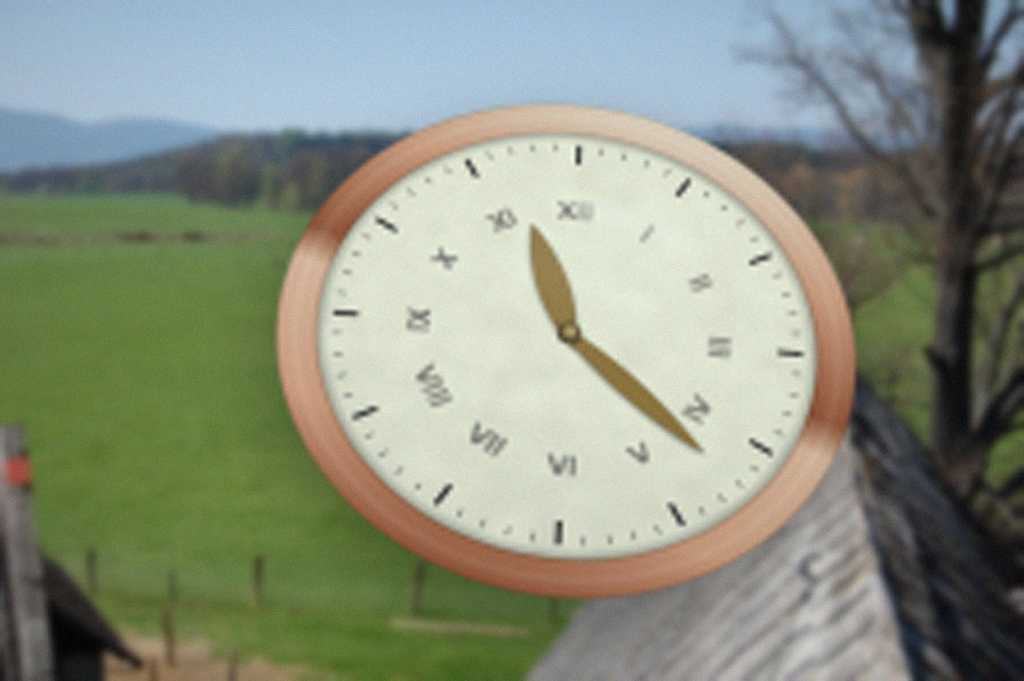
11:22
